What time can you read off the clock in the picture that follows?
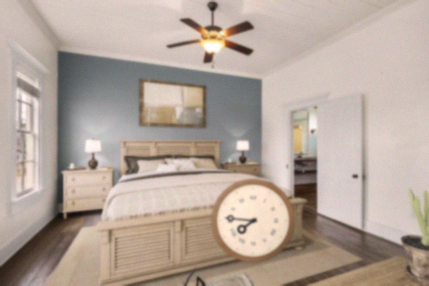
7:46
